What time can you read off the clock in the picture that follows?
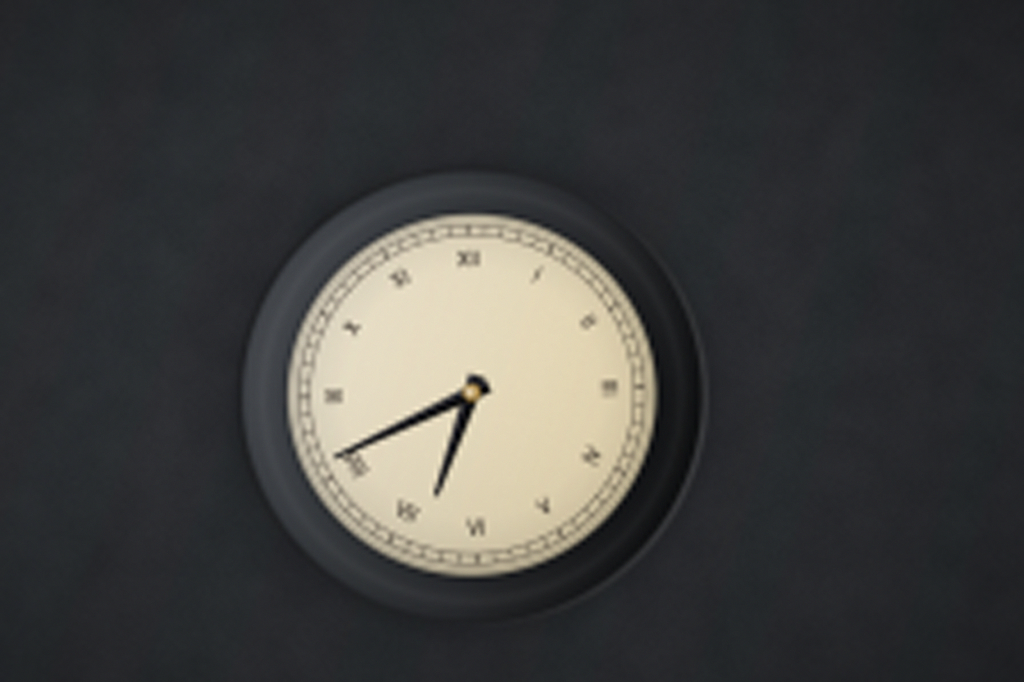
6:41
